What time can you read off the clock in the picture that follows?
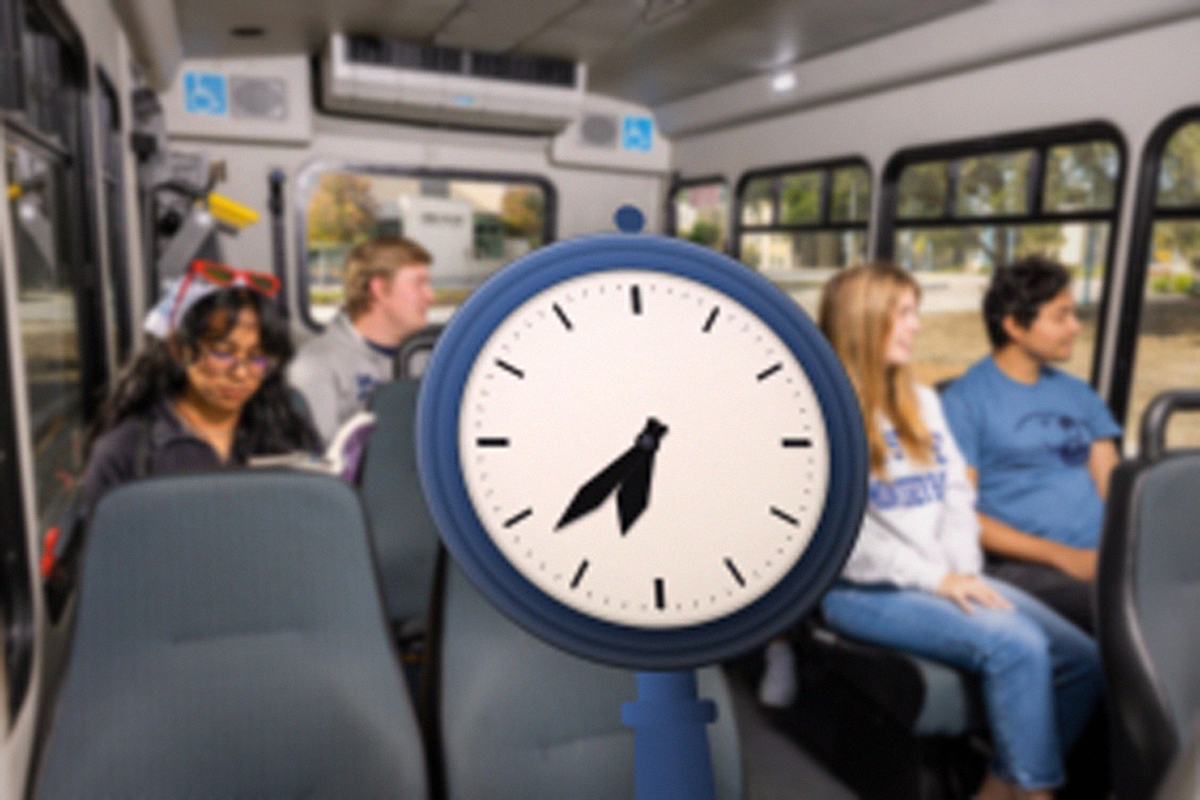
6:38
